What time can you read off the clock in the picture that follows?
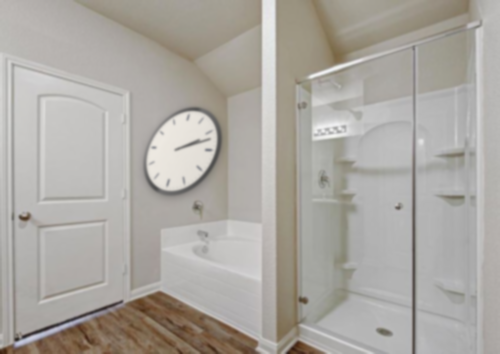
2:12
